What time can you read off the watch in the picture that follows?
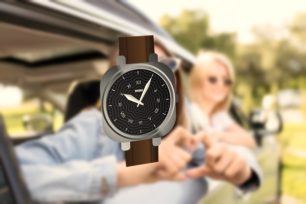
10:05
